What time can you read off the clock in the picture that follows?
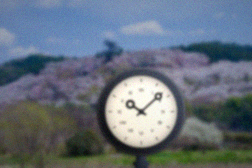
10:08
